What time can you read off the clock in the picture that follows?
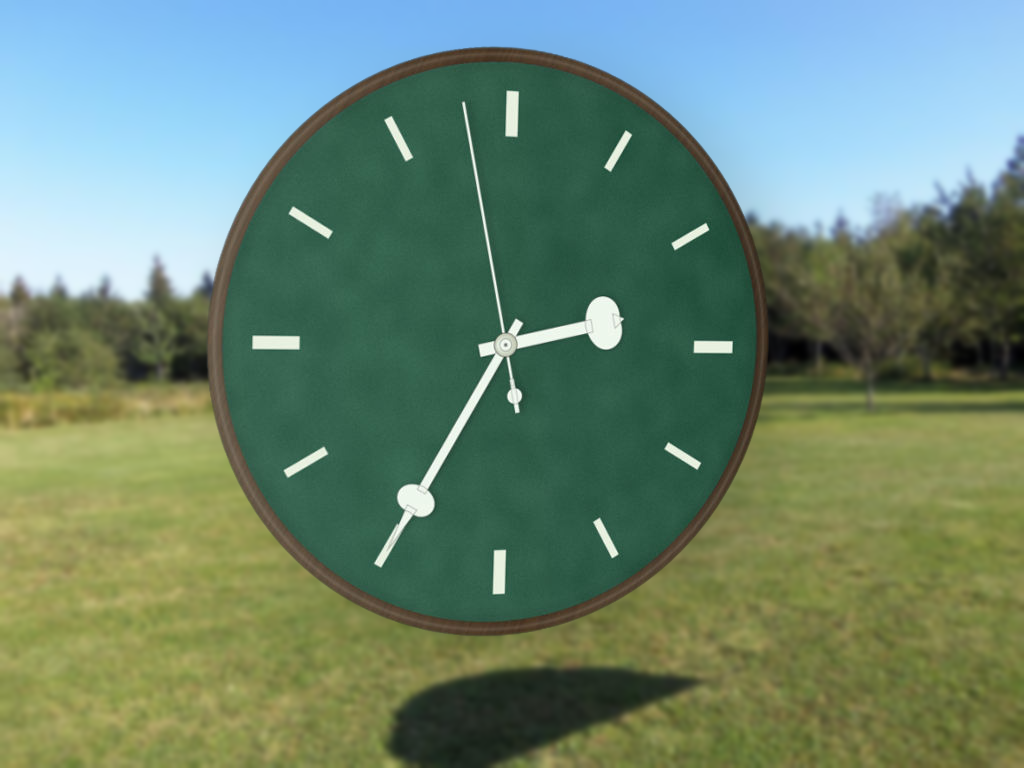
2:34:58
